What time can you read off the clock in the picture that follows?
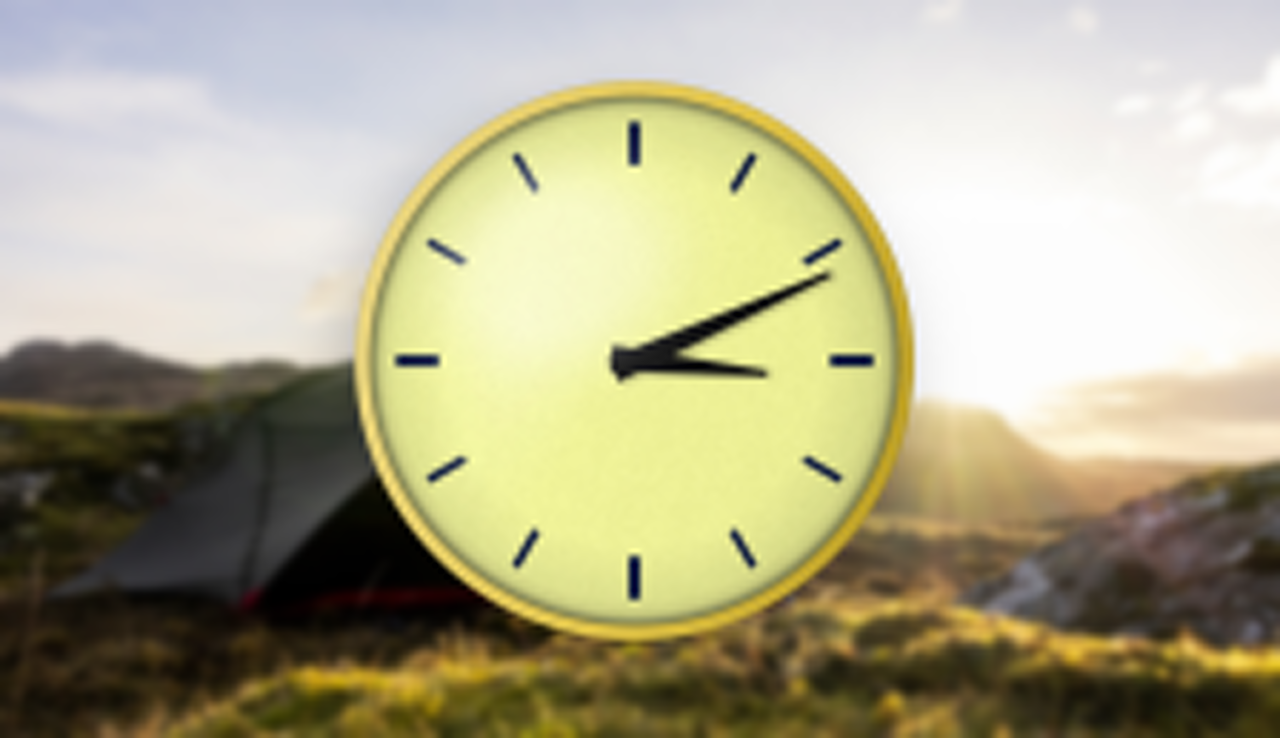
3:11
